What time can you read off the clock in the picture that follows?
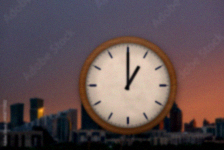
1:00
